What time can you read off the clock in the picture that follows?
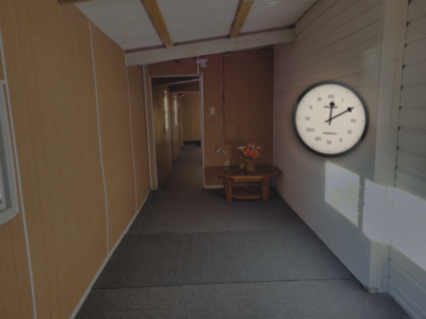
12:10
